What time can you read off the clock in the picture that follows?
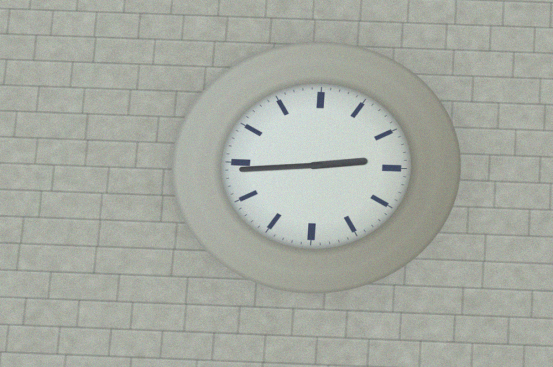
2:44
